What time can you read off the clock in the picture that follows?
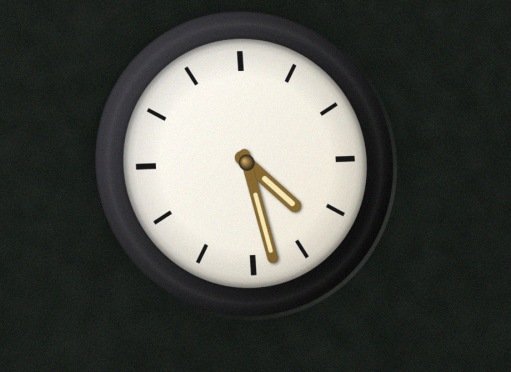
4:28
